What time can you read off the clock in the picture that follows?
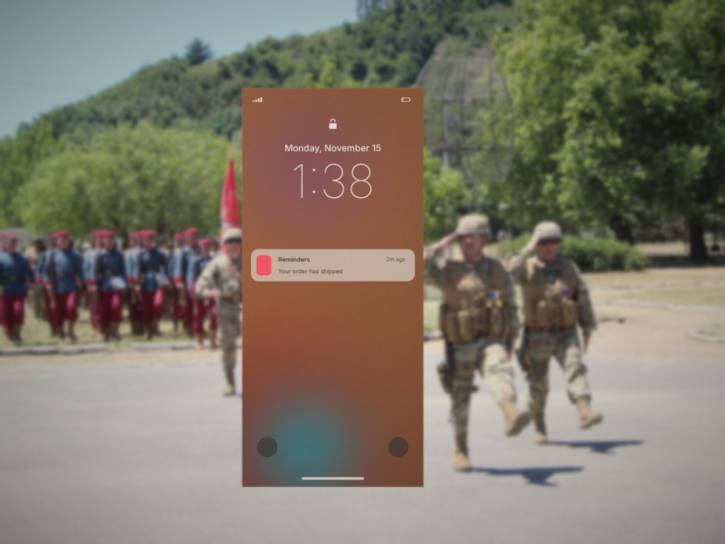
1:38
